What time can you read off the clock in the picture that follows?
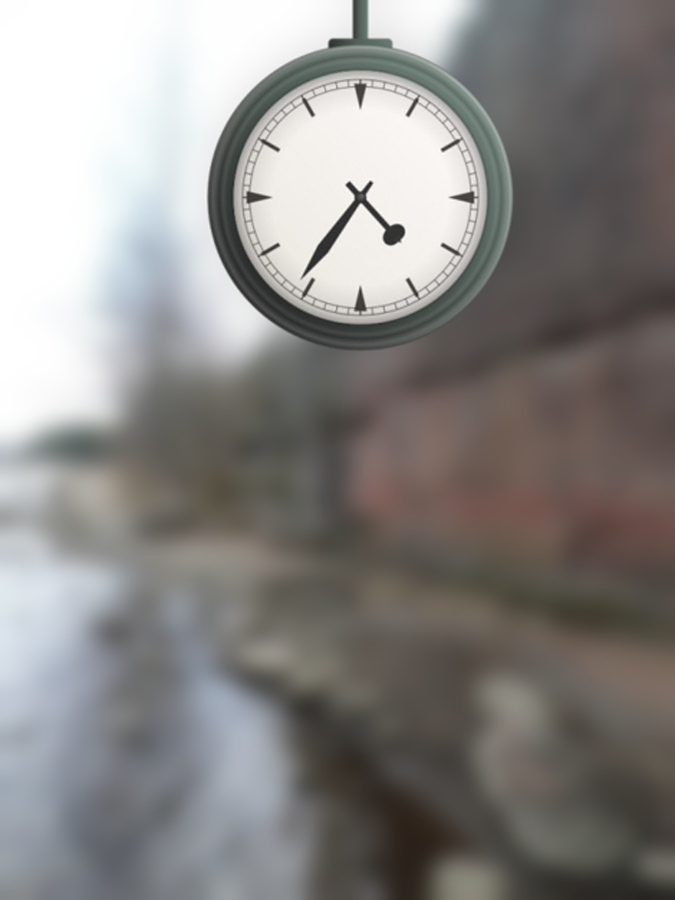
4:36
